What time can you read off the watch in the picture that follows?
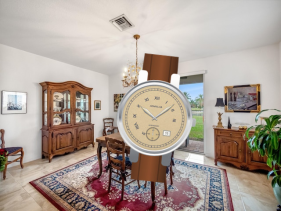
10:08
